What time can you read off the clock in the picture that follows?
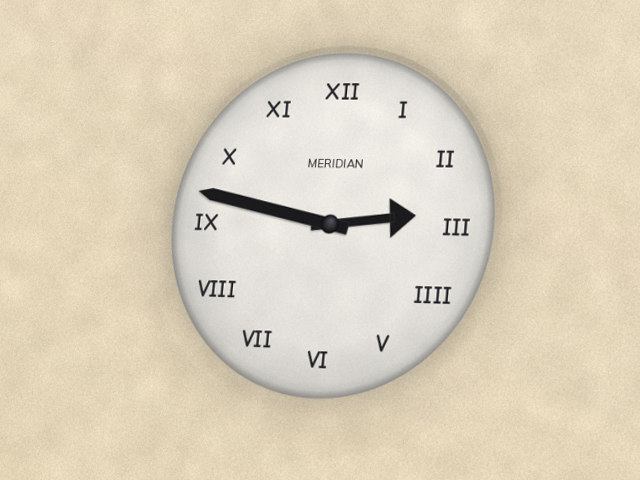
2:47
